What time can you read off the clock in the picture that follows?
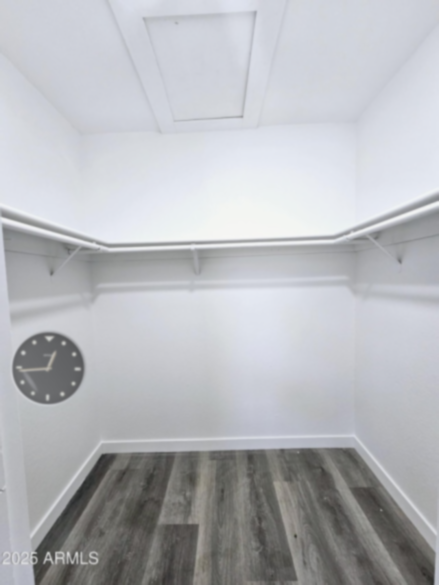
12:44
